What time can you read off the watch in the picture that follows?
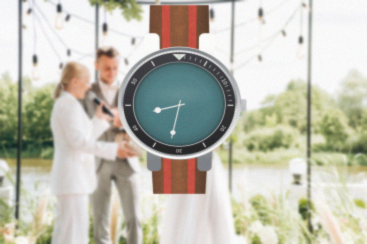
8:32
